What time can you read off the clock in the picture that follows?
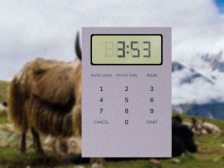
3:53
